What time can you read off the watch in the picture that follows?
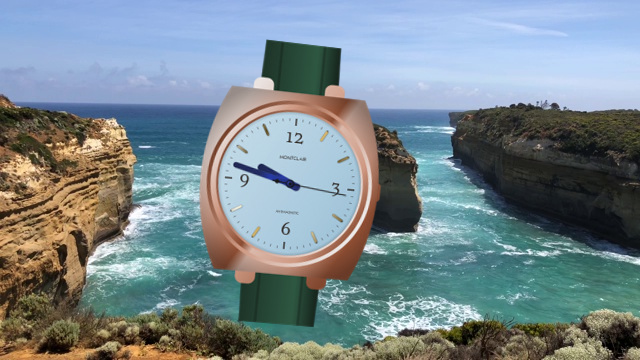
9:47:16
